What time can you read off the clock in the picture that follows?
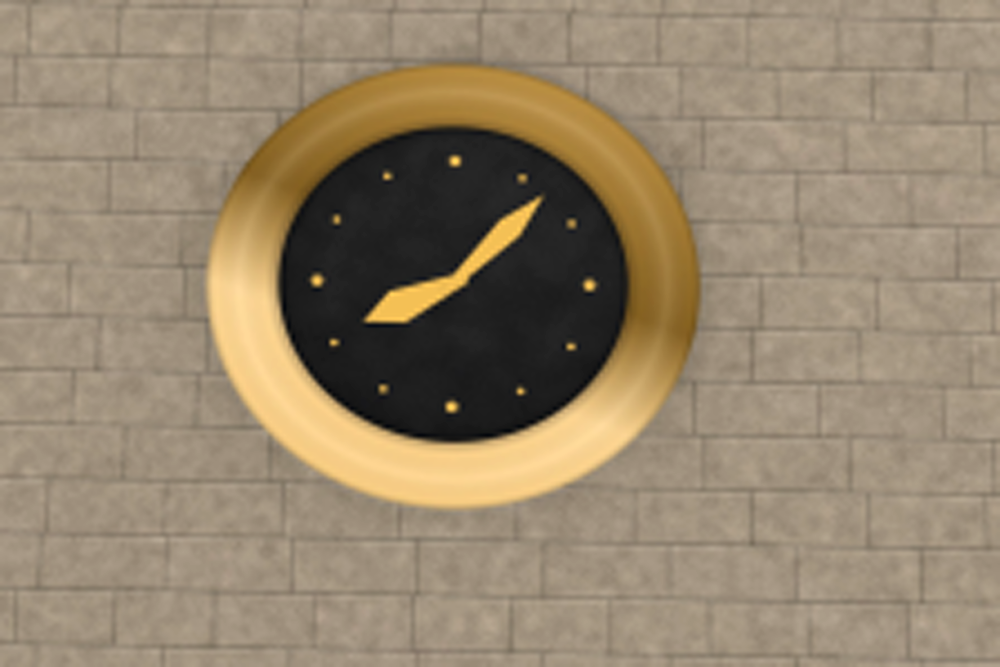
8:07
